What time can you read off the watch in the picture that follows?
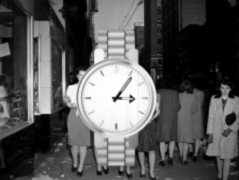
3:06
